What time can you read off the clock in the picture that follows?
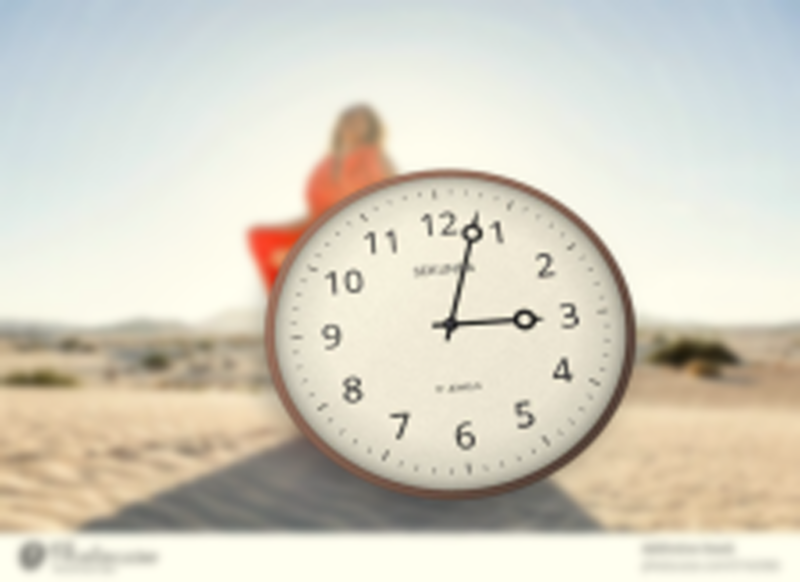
3:03
